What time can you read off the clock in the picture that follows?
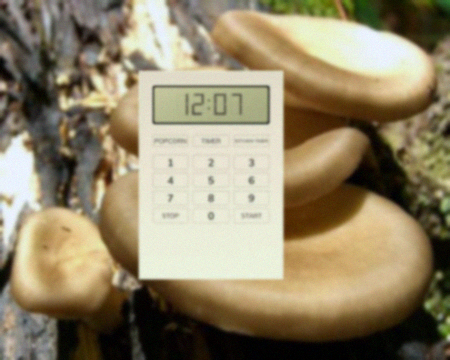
12:07
